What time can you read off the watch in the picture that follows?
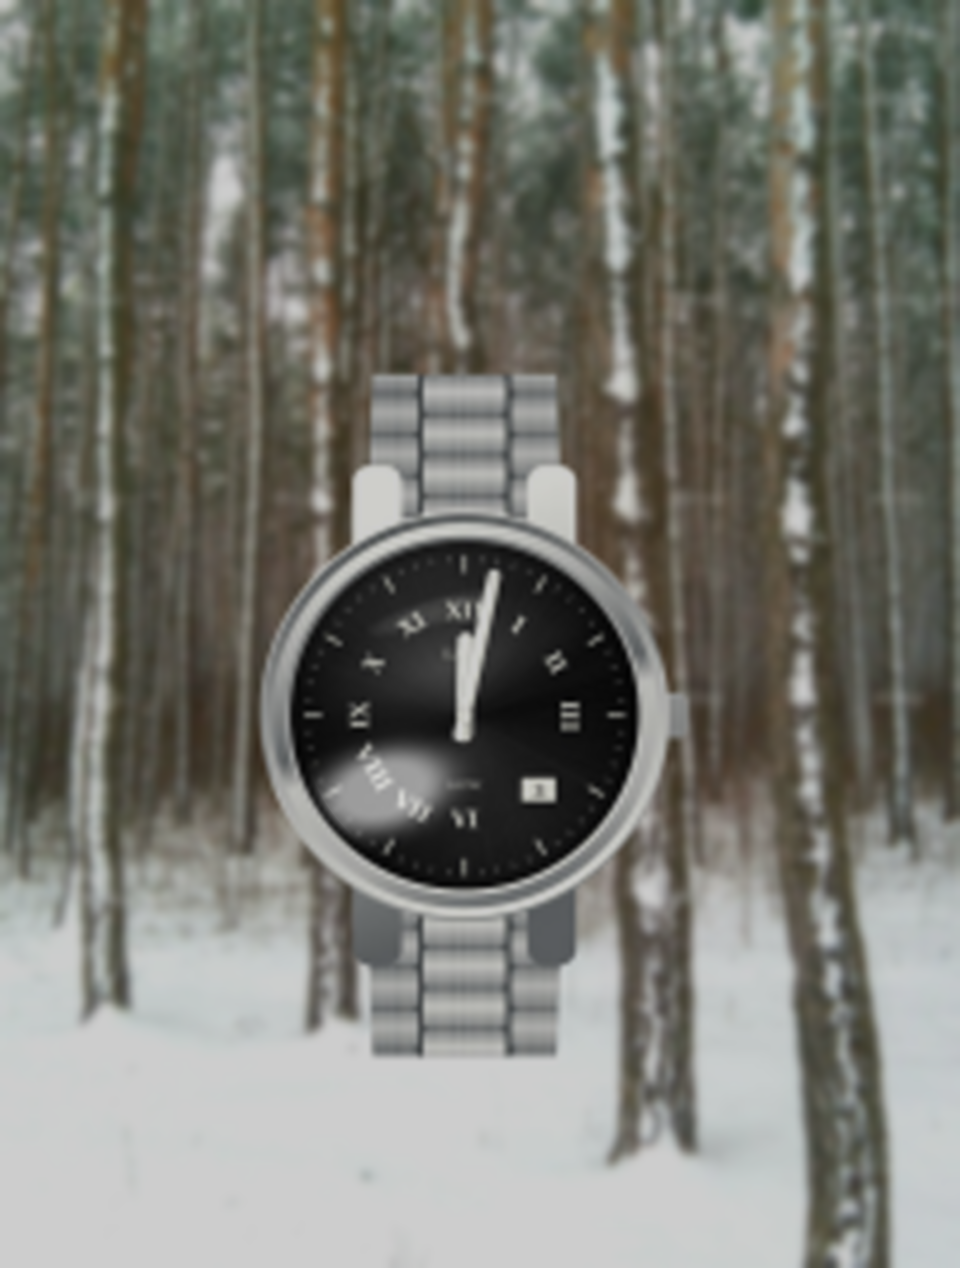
12:02
